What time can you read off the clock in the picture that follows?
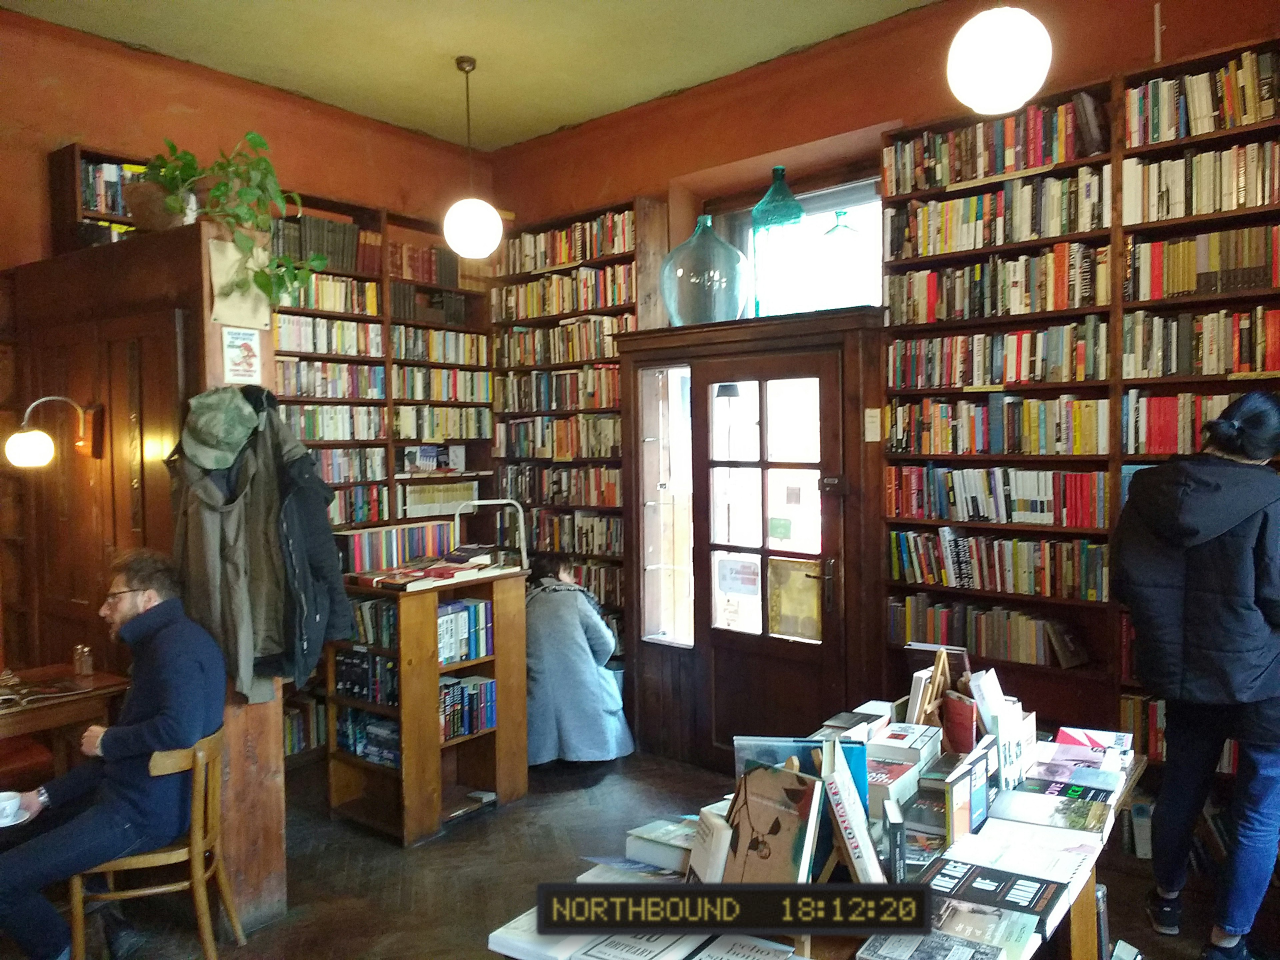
18:12:20
